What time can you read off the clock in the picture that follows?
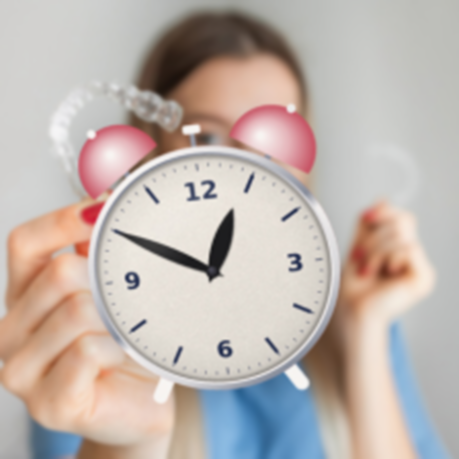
12:50
